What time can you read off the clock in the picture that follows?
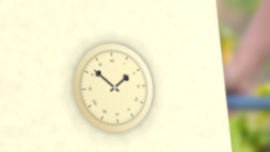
1:52
